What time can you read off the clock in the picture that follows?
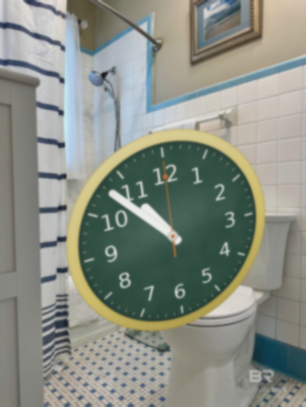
10:53:00
